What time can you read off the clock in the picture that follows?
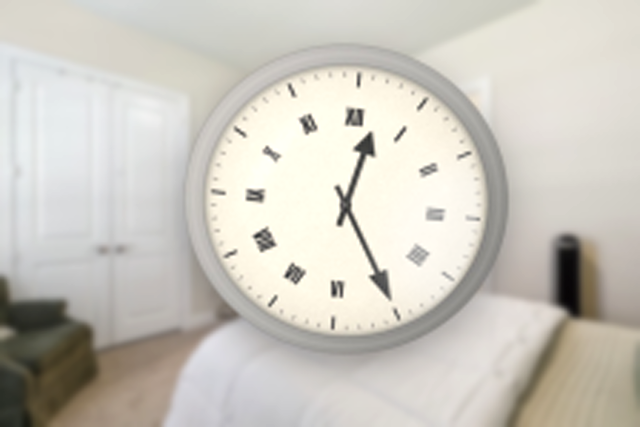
12:25
